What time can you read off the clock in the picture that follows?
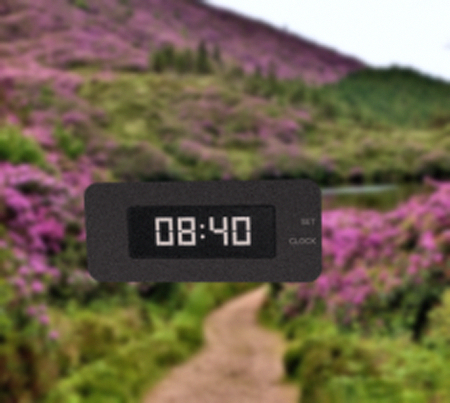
8:40
